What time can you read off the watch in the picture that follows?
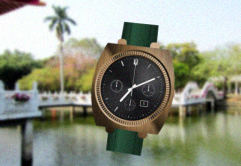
7:10
